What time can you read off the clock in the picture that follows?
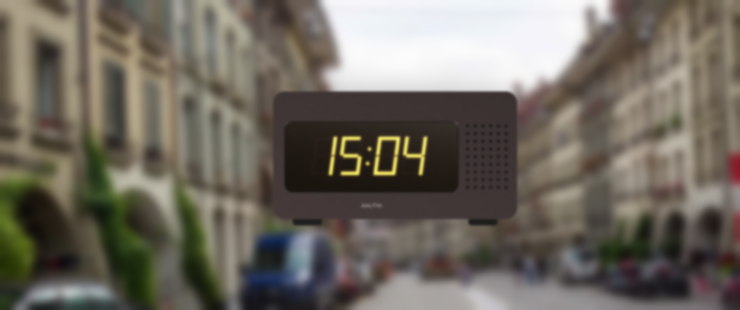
15:04
